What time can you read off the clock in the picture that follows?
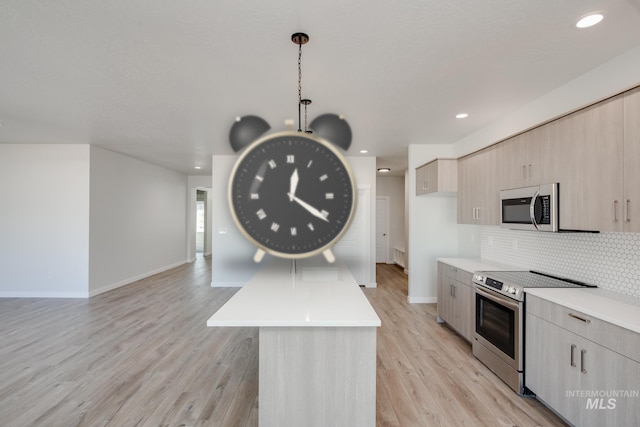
12:21
